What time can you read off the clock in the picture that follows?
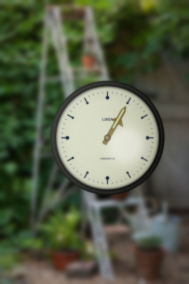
1:05
